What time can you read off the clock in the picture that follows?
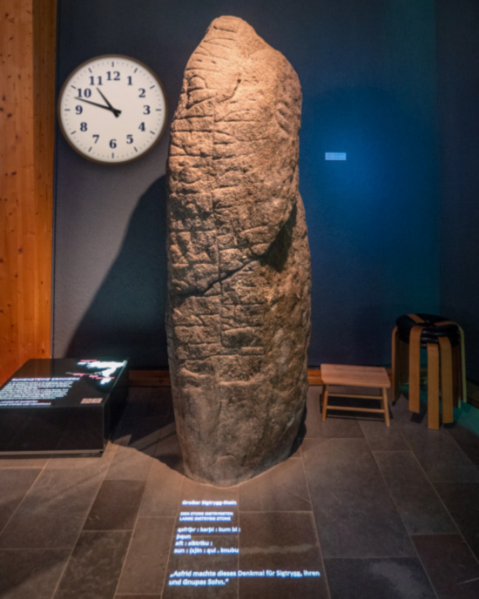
10:48
